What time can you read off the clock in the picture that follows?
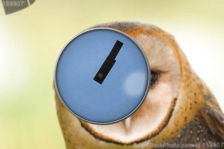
1:05
